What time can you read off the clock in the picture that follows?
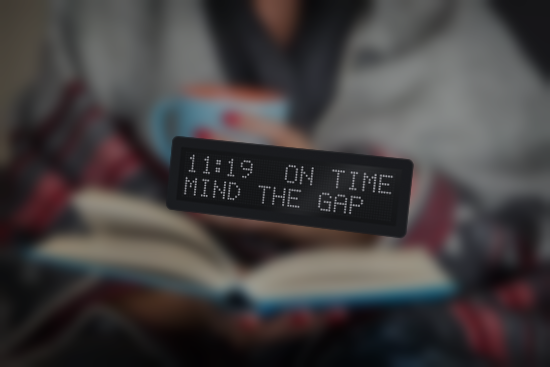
11:19
